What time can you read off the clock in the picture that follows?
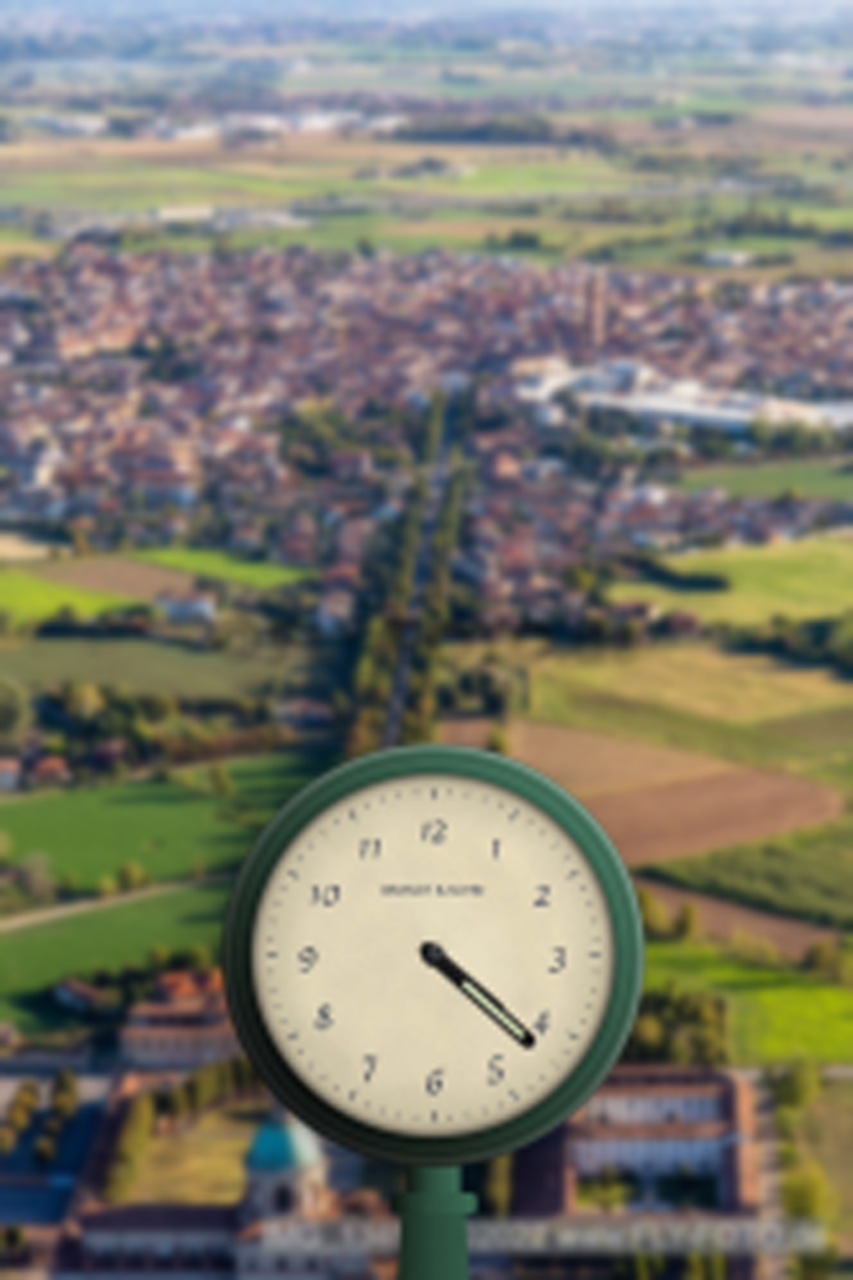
4:22
